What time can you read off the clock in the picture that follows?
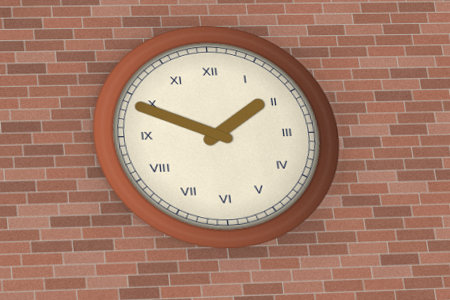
1:49
